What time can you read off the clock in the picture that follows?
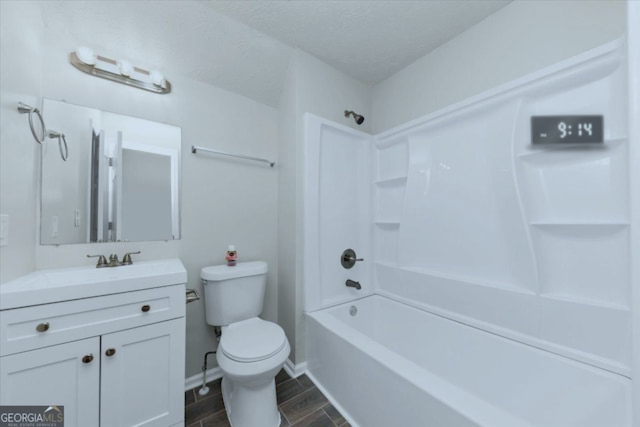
9:14
